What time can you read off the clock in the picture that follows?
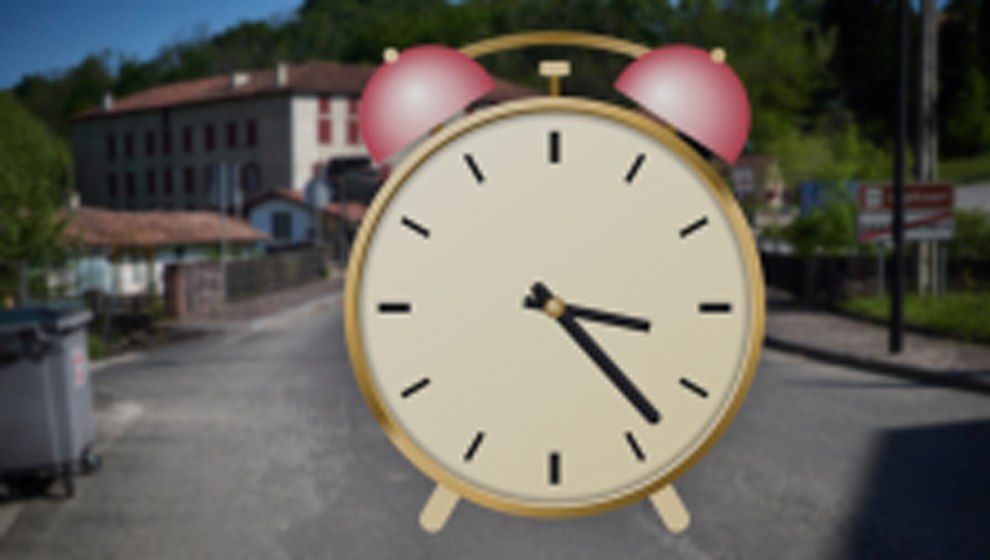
3:23
